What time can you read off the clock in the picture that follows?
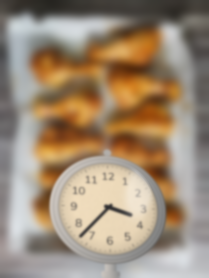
3:37
